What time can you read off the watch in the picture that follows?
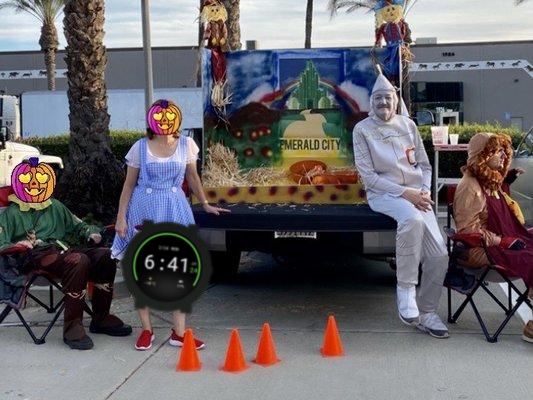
6:41
